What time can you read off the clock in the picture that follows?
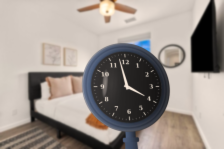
3:58
